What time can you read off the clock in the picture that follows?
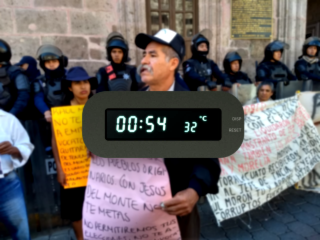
0:54
